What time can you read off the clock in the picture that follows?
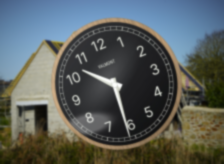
10:31
